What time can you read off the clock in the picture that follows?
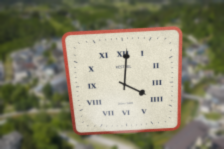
4:01
